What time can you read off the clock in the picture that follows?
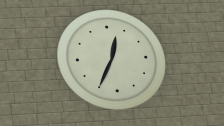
12:35
